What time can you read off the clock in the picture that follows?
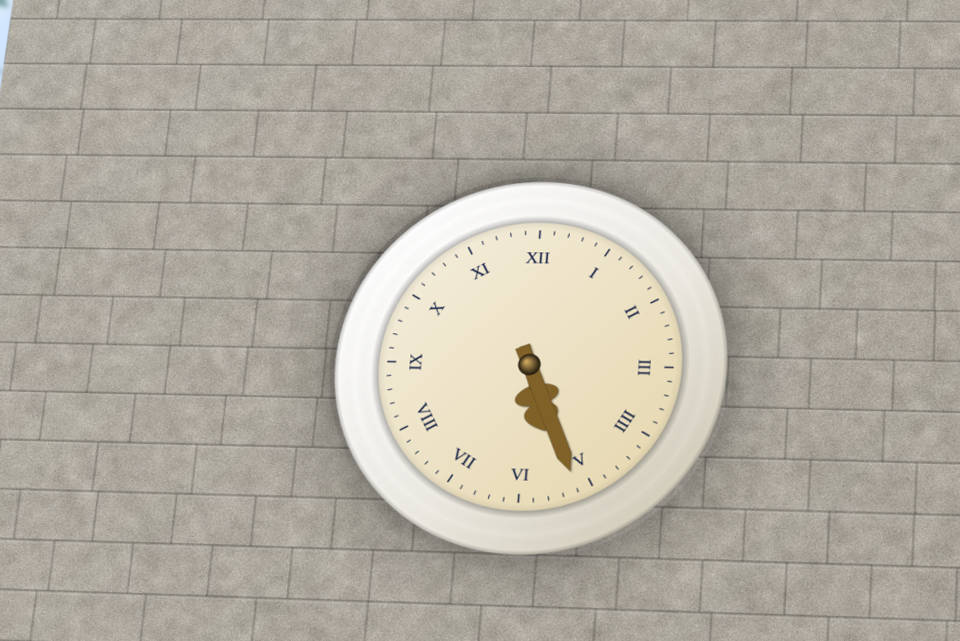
5:26
